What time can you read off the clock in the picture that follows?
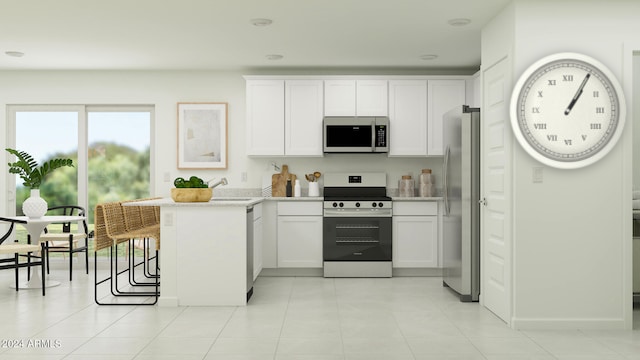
1:05
